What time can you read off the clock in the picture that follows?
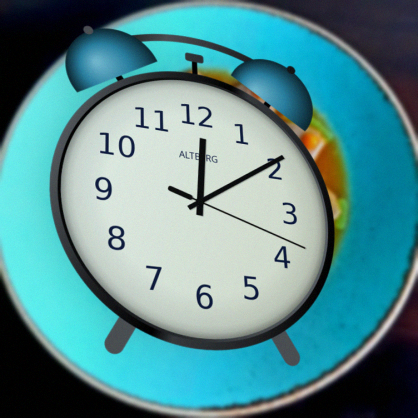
12:09:18
